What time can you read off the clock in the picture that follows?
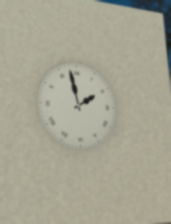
1:58
